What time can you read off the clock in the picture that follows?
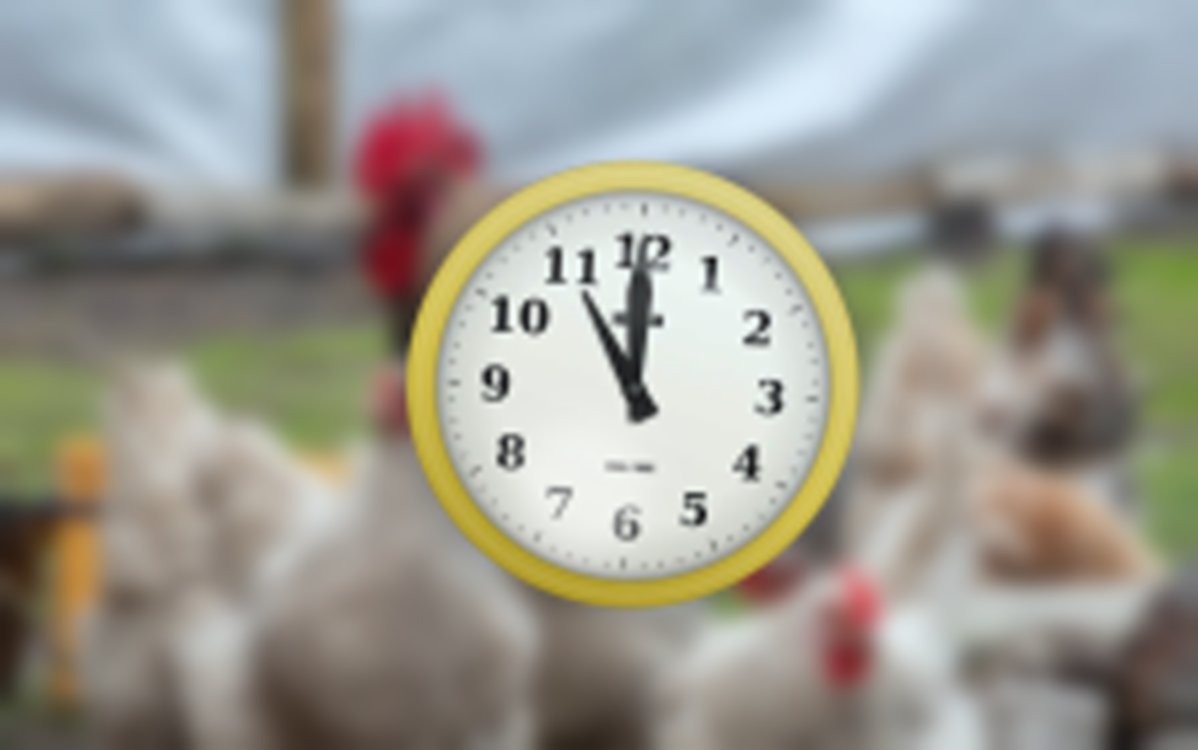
11:00
